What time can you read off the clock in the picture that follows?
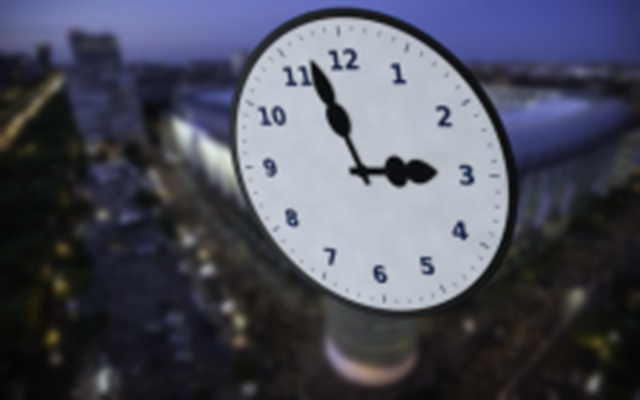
2:57
